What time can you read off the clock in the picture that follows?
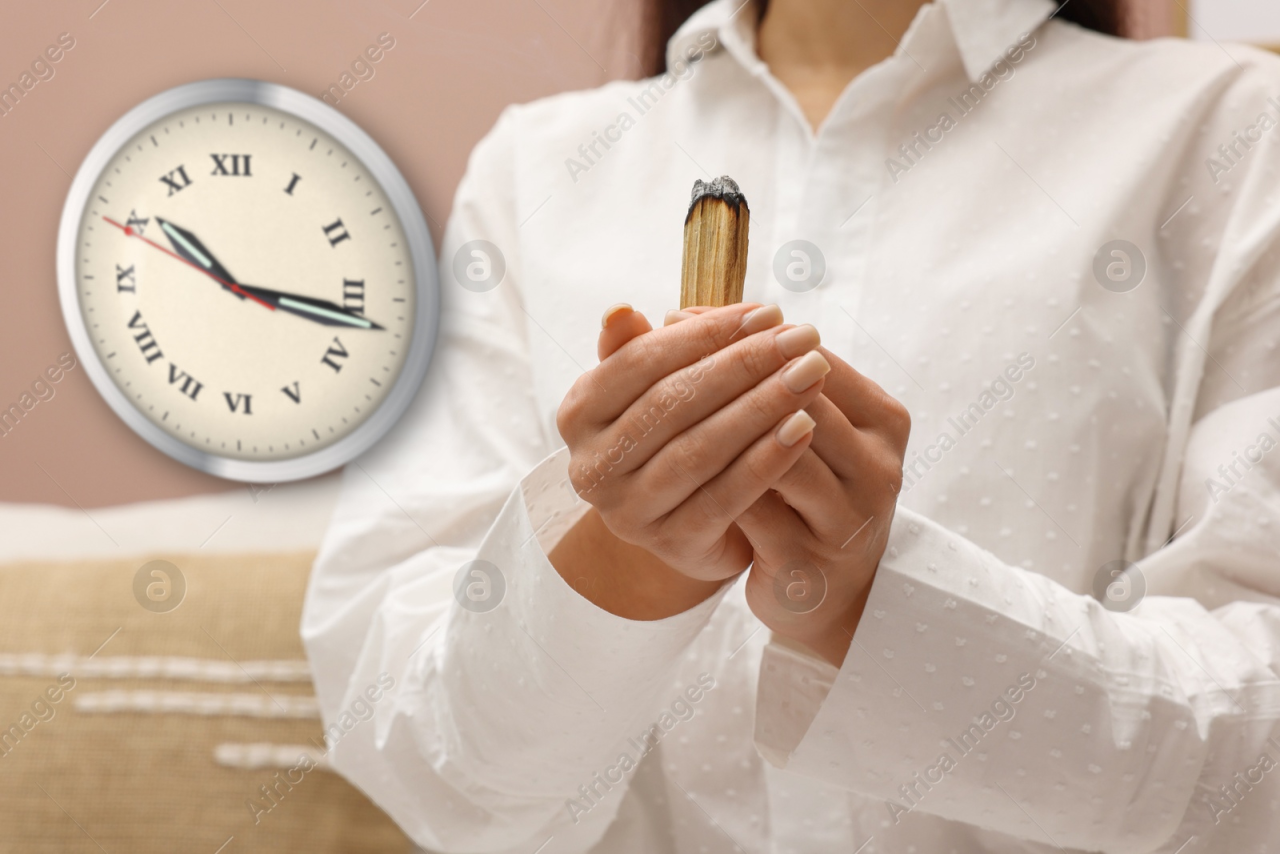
10:16:49
